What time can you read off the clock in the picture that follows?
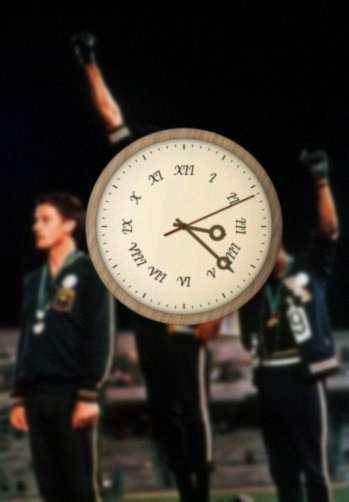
3:22:11
